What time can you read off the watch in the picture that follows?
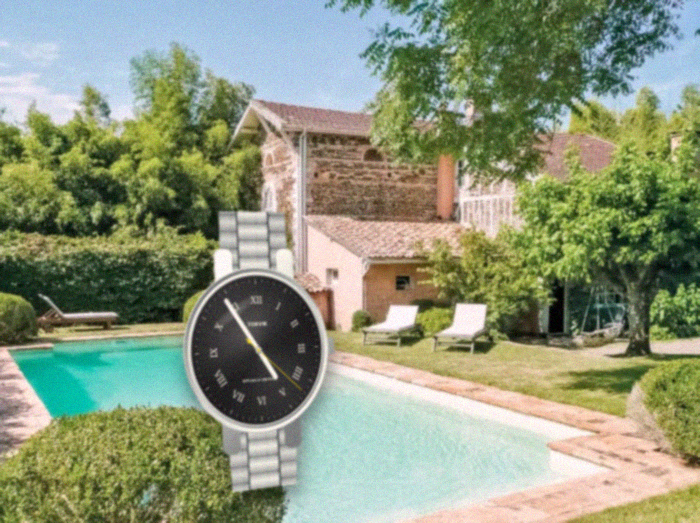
4:54:22
